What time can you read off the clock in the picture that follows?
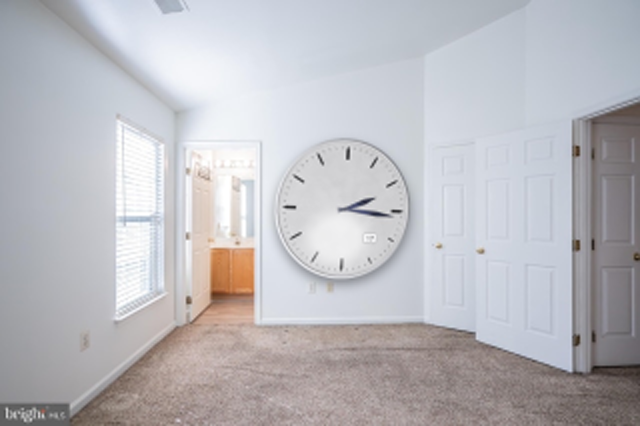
2:16
